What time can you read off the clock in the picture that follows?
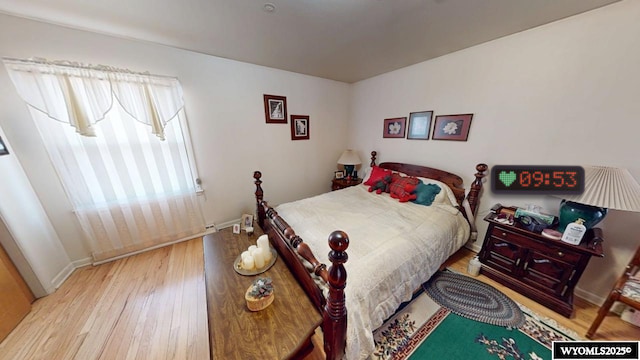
9:53
